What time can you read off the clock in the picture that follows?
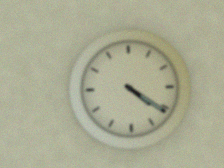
4:21
